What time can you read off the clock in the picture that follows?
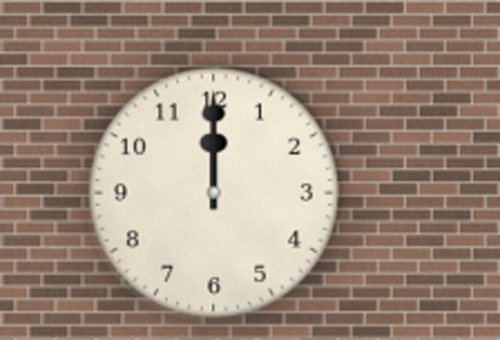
12:00
